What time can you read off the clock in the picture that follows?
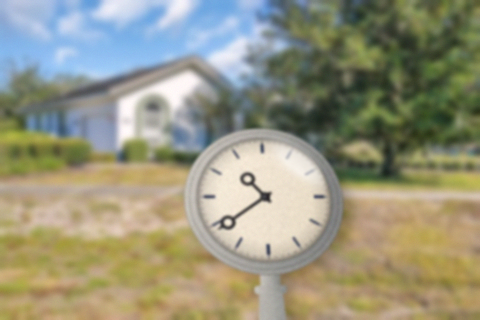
10:39
